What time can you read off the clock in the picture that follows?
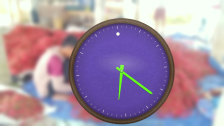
6:22
